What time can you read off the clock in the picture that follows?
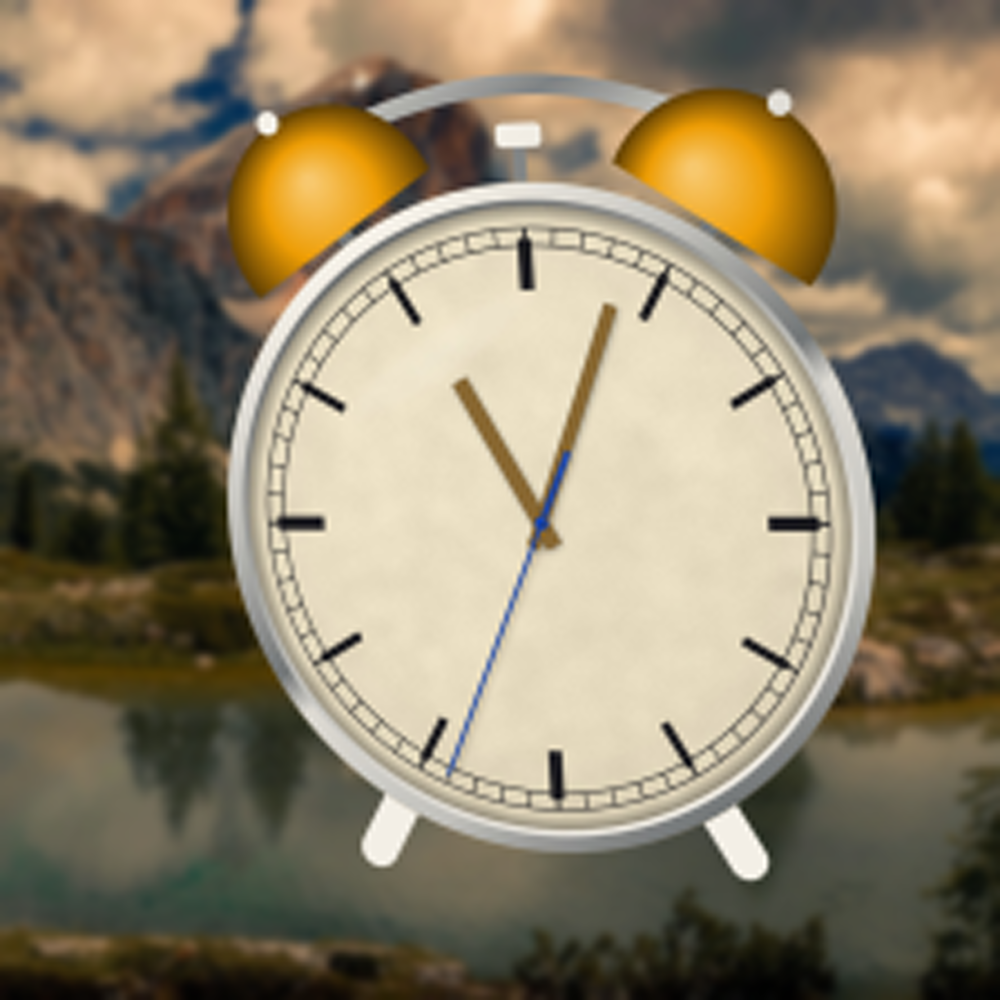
11:03:34
